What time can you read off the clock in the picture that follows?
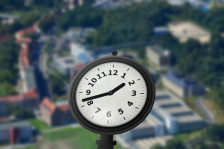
1:42
